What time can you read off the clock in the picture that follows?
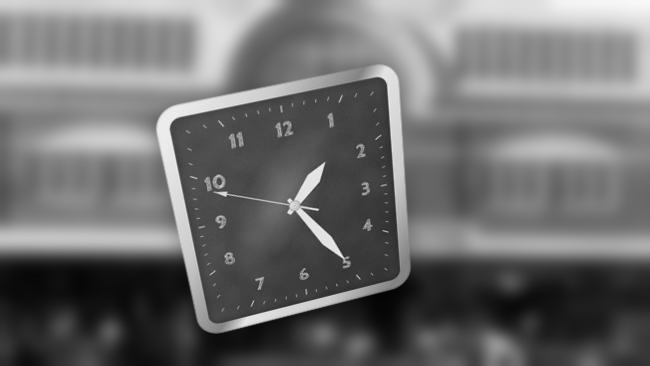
1:24:49
